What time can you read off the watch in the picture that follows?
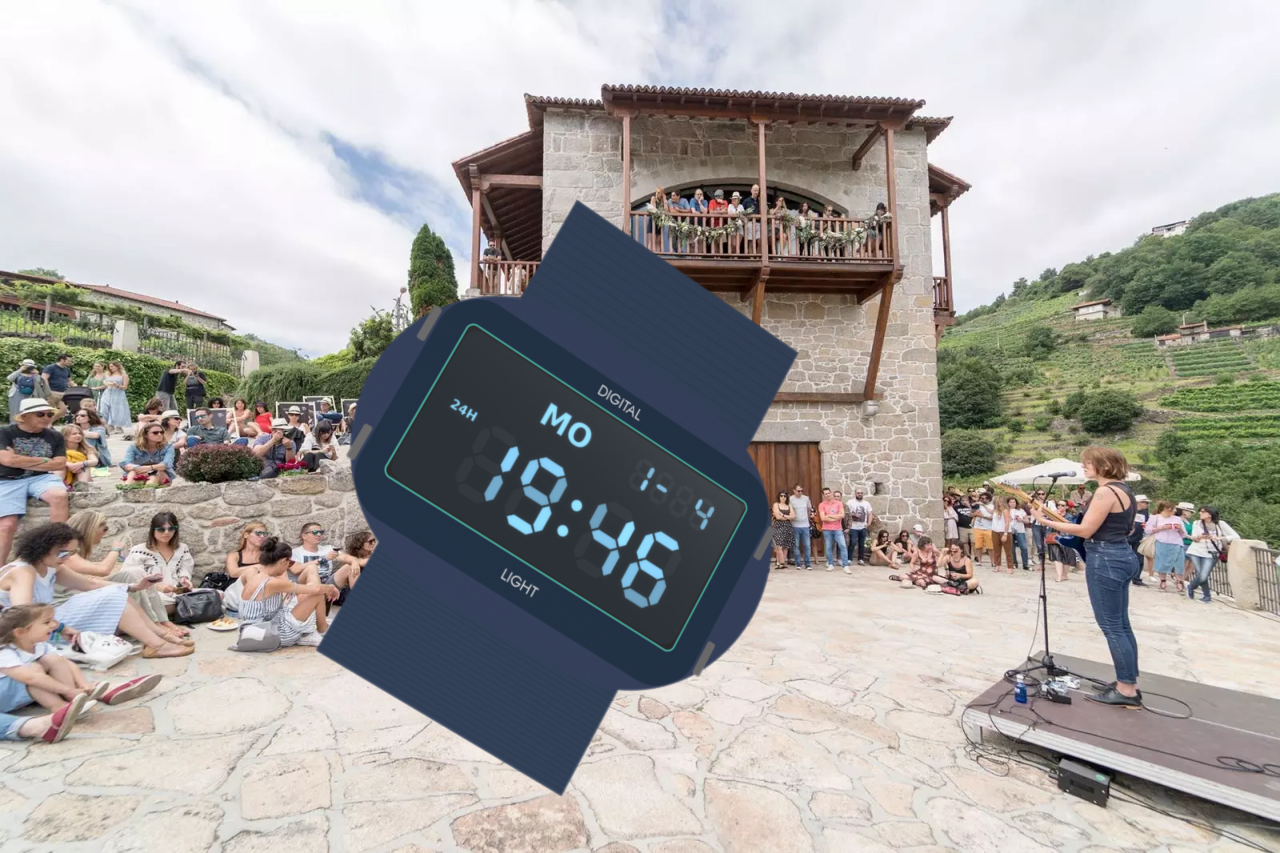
19:46
